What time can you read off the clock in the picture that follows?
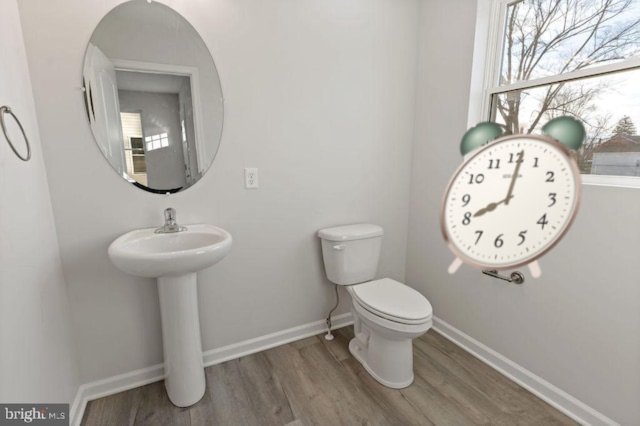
8:01
